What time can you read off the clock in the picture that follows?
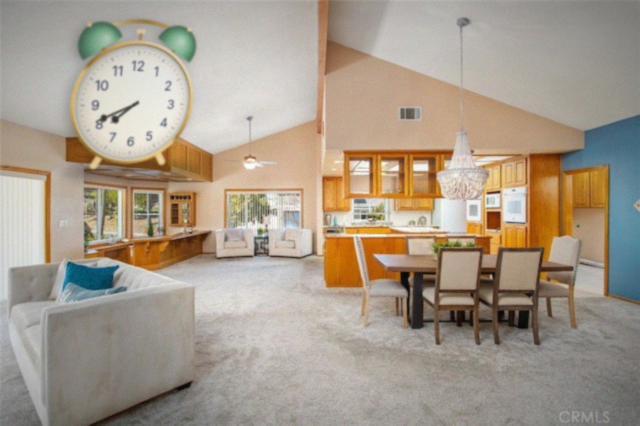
7:41
